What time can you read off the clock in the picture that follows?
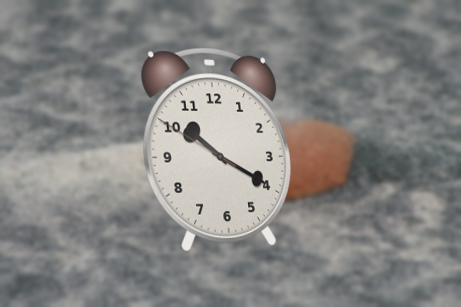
10:19:50
